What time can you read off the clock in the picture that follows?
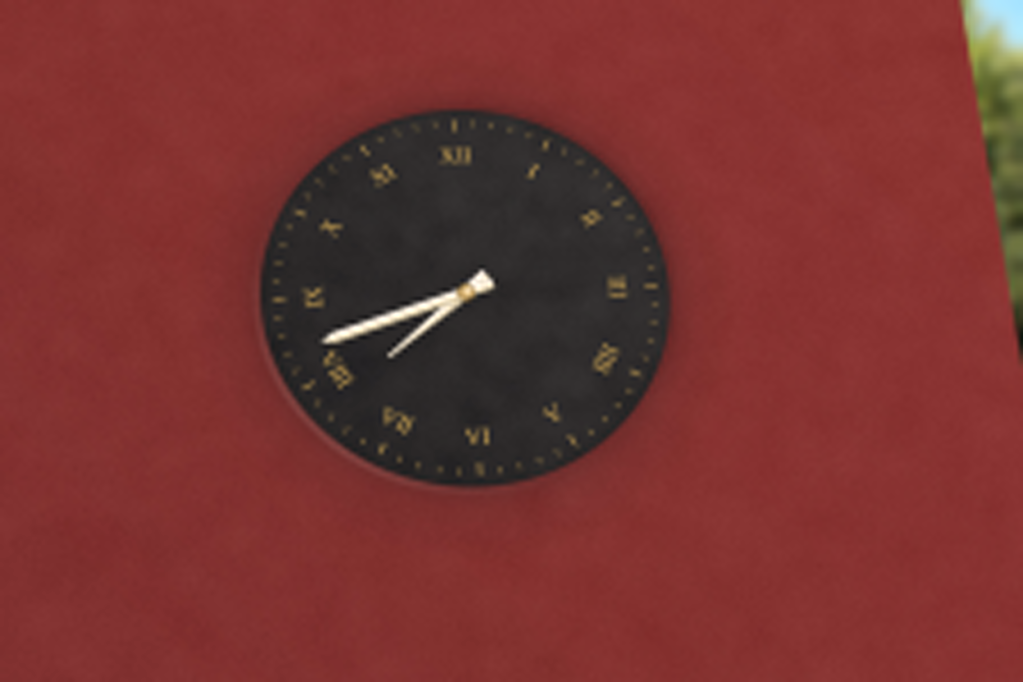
7:42
